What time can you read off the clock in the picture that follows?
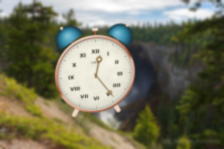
12:24
